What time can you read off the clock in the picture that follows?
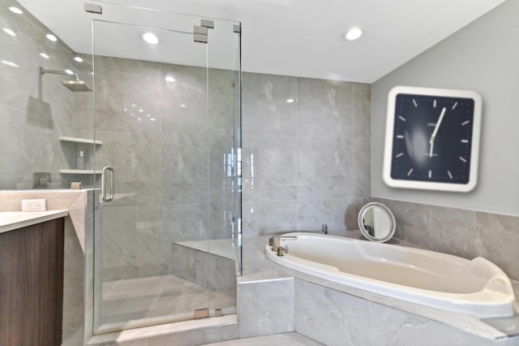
6:03
